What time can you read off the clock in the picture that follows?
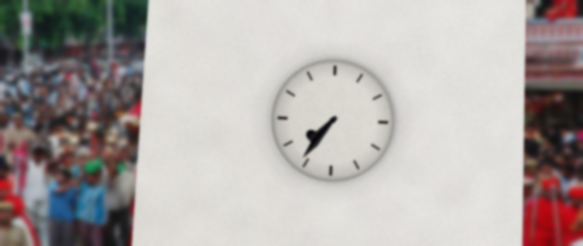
7:36
